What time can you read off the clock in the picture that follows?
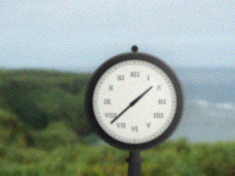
1:38
